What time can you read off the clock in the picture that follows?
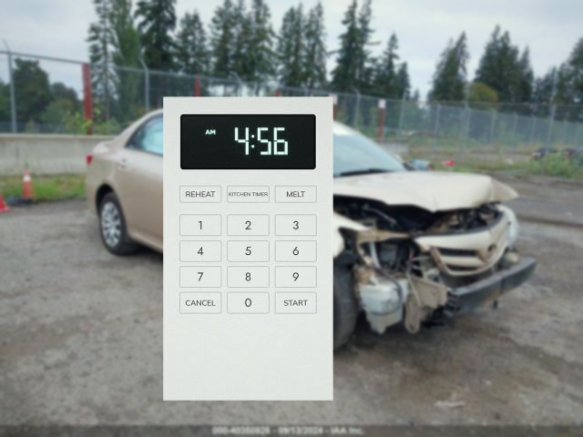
4:56
